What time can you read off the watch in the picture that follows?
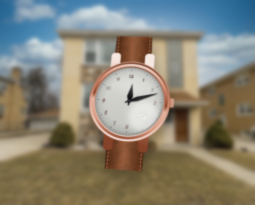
12:12
